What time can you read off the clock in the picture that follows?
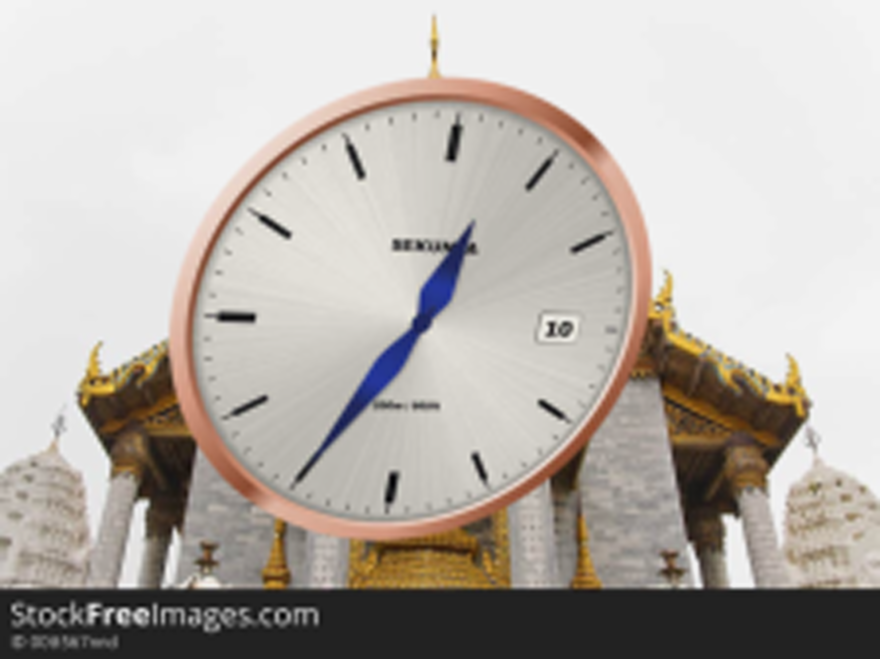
12:35
